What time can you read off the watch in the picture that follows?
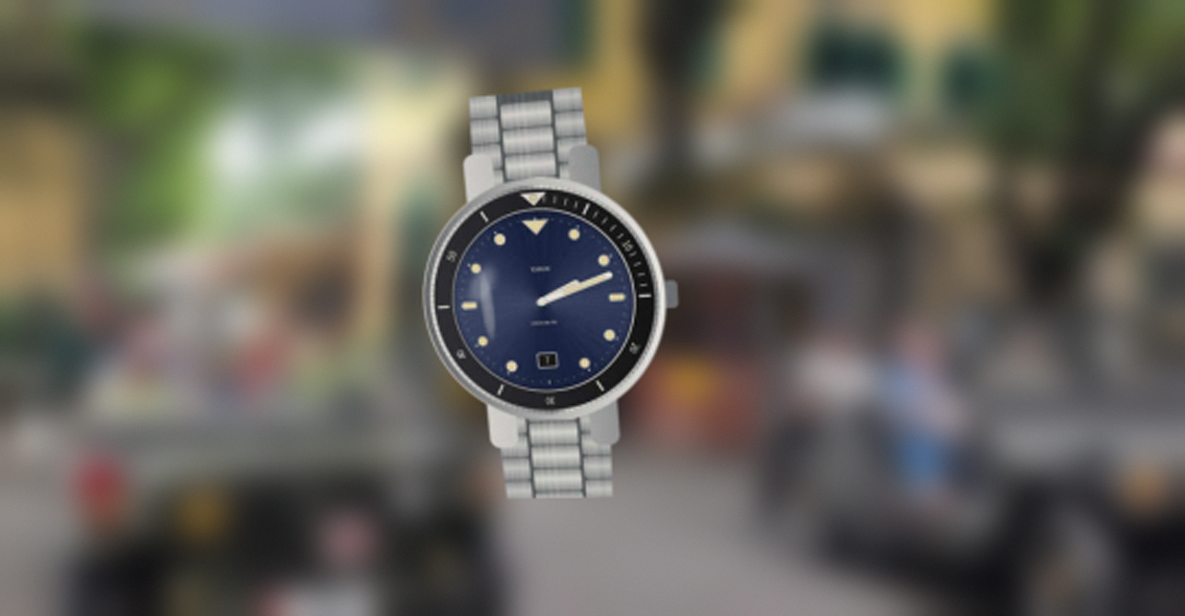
2:12
